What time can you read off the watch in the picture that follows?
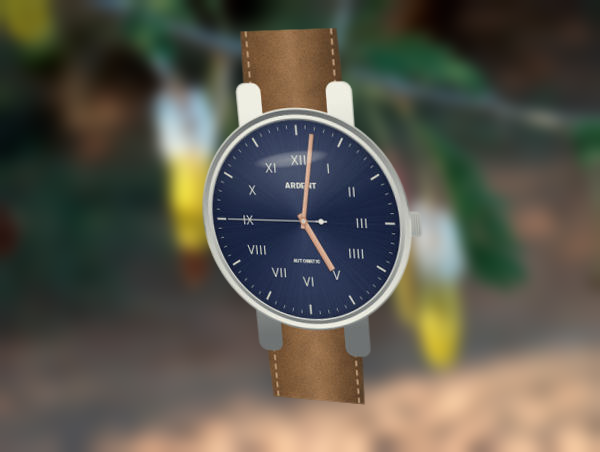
5:01:45
